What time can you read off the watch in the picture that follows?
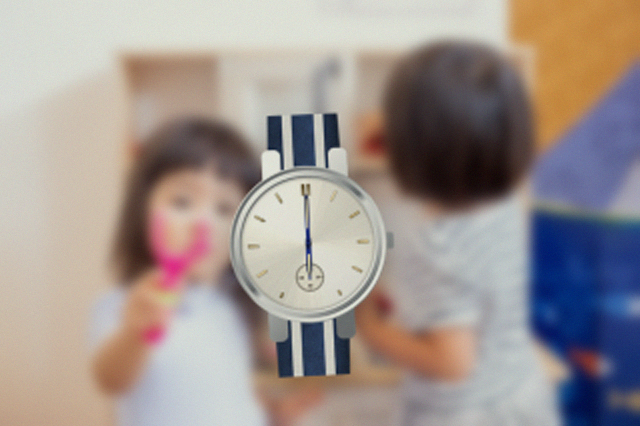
6:00
